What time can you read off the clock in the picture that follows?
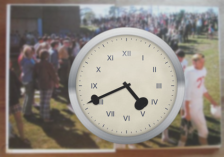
4:41
